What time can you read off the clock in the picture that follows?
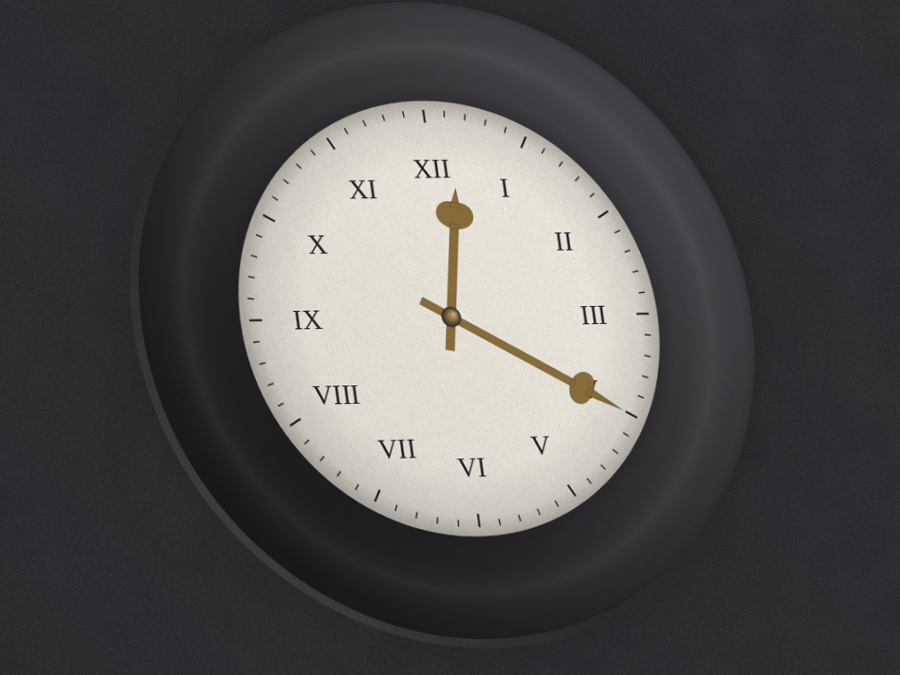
12:20
